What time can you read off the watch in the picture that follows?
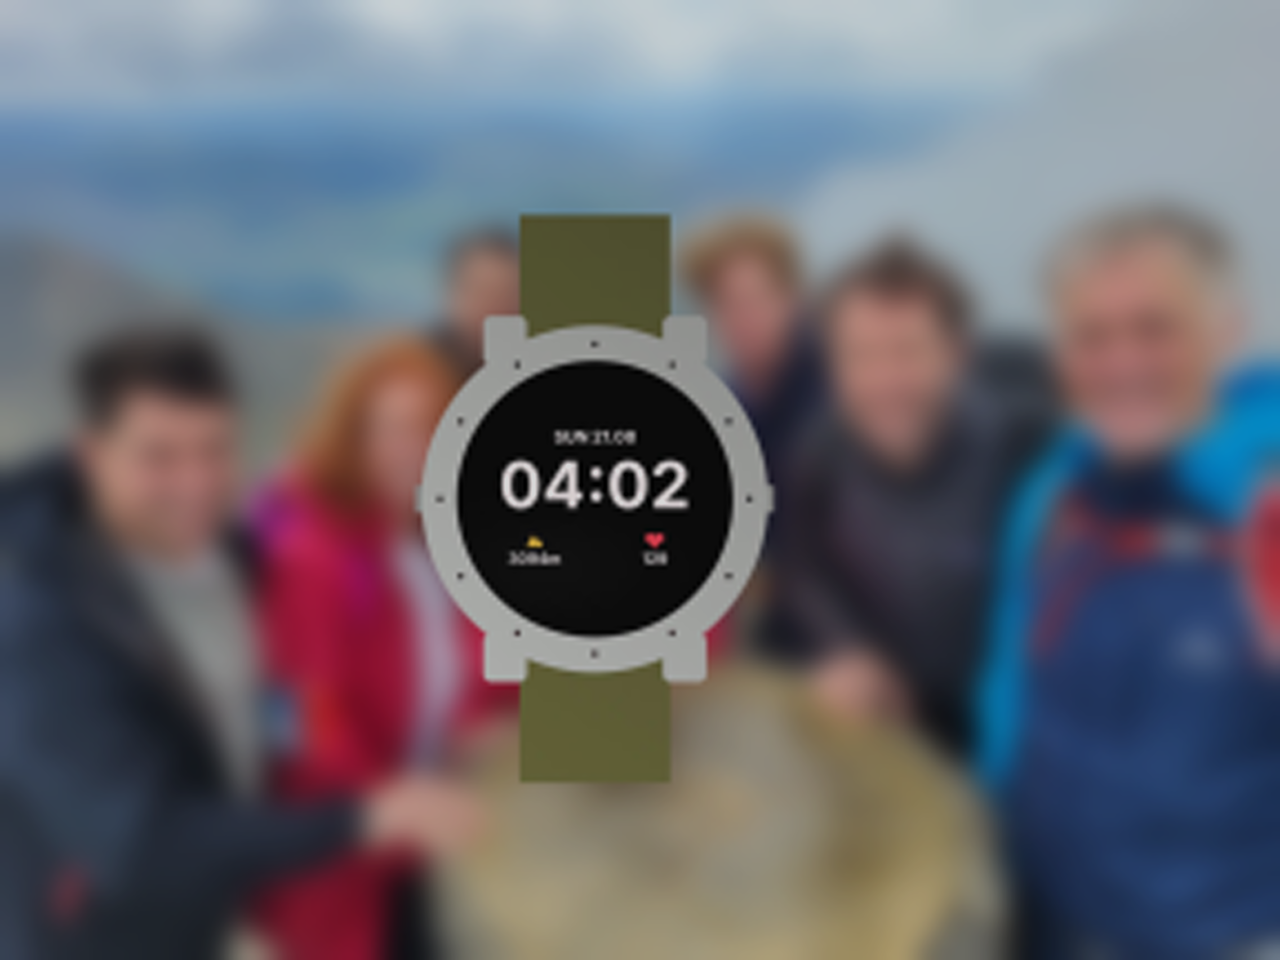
4:02
